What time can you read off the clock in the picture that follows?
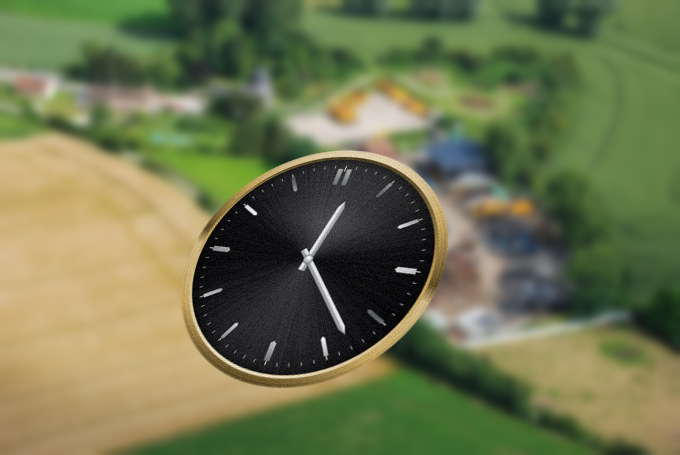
12:23
